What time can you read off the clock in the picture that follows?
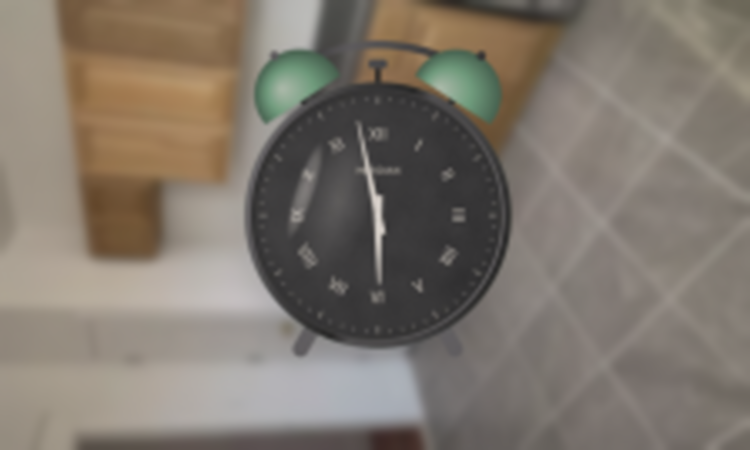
5:58
